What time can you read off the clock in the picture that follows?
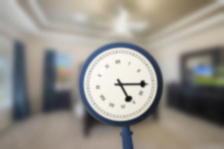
5:16
